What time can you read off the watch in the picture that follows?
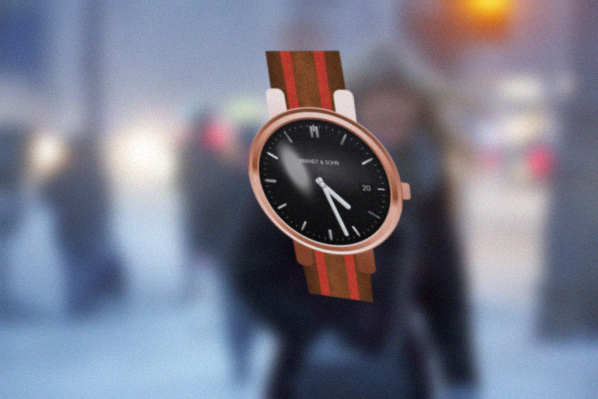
4:27
